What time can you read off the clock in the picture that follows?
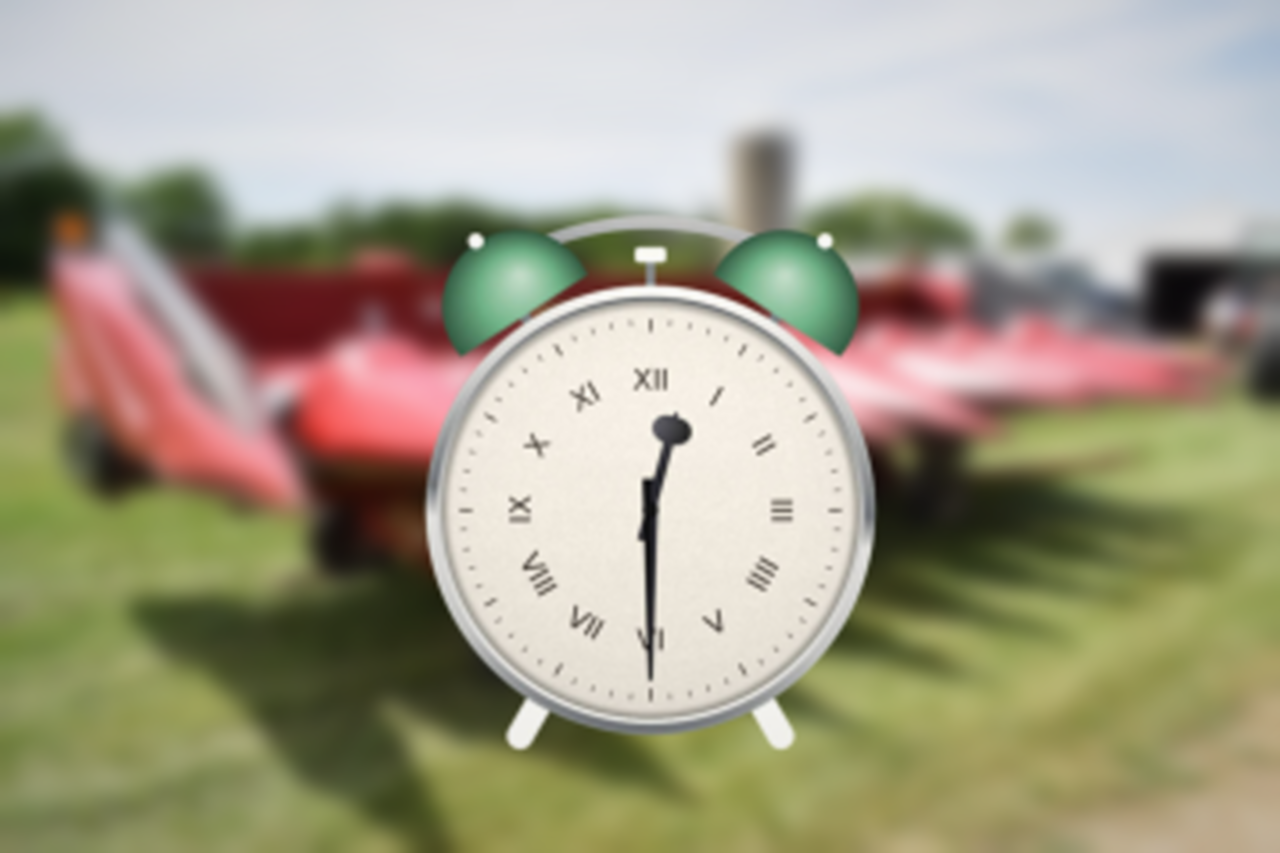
12:30
